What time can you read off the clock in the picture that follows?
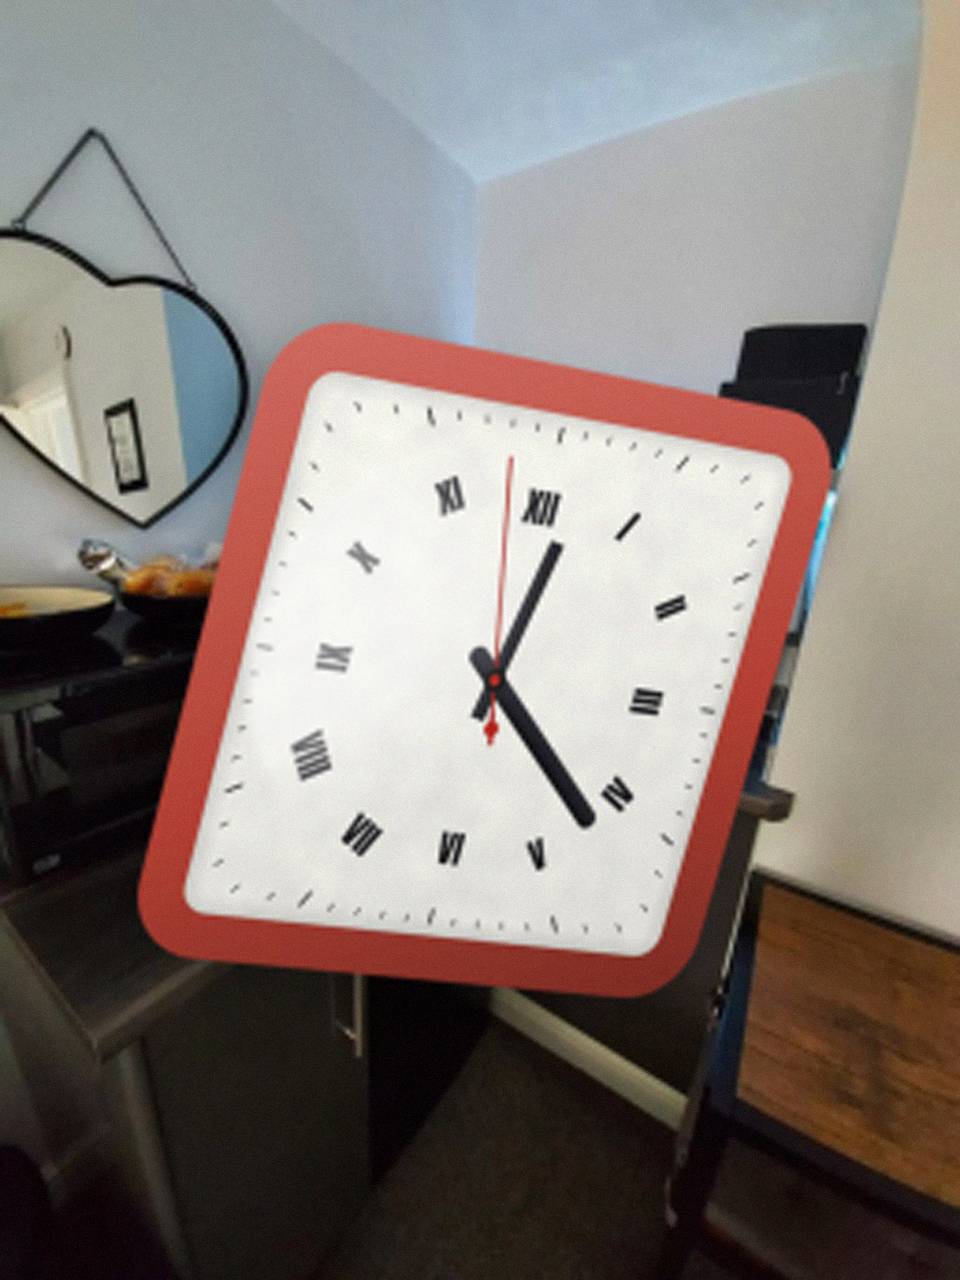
12:21:58
